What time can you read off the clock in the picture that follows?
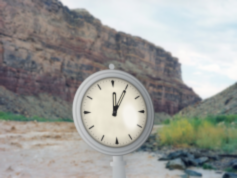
12:05
